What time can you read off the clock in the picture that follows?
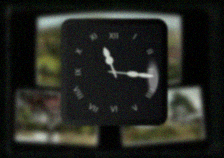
11:16
